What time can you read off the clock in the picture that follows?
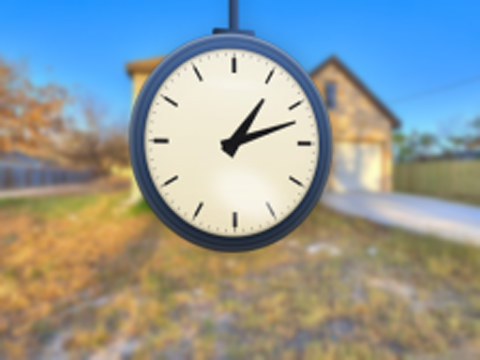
1:12
